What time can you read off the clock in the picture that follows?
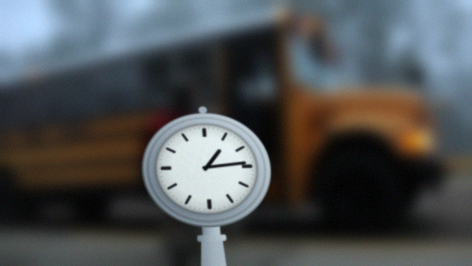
1:14
